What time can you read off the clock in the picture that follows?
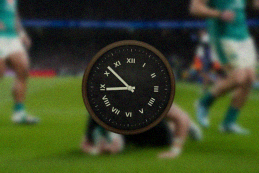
8:52
